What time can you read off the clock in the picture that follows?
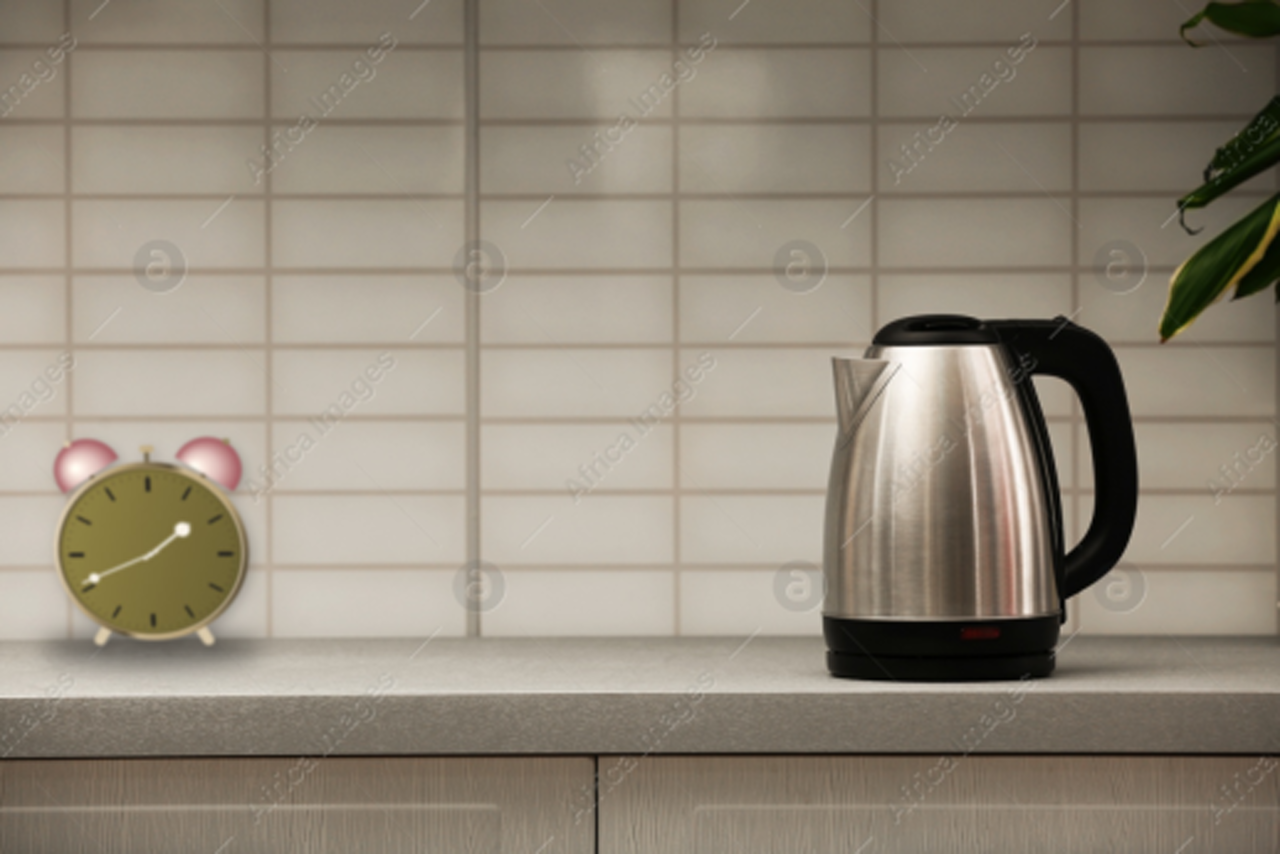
1:41
